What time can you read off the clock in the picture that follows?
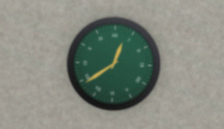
12:39
